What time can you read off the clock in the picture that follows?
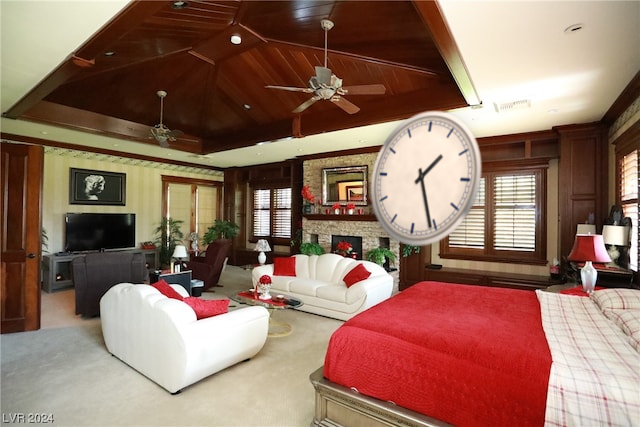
1:26
